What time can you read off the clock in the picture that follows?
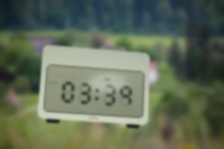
3:39
